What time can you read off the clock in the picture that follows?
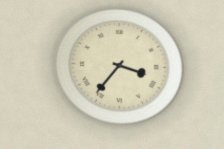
3:36
